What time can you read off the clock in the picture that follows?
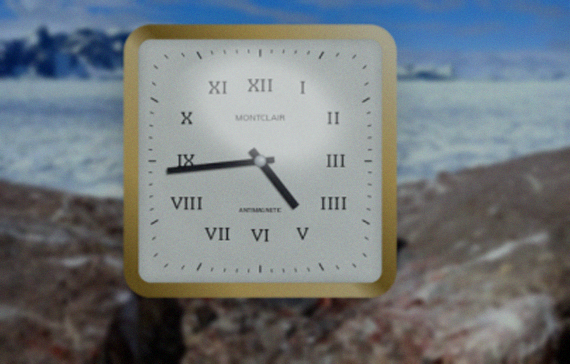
4:44
